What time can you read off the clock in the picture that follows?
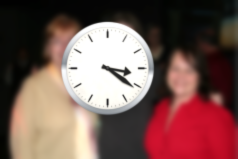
3:21
